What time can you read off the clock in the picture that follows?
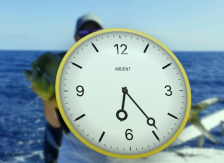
6:24
